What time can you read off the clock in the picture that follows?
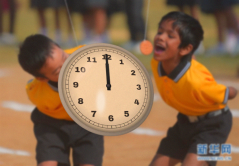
12:00
